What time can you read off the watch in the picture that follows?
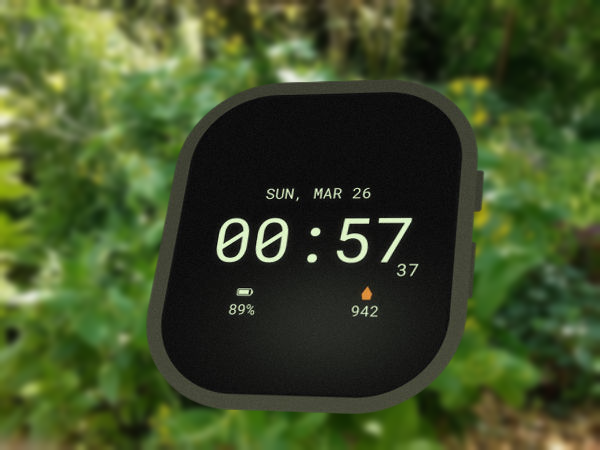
0:57:37
